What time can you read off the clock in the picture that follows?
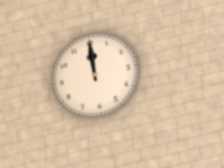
12:00
